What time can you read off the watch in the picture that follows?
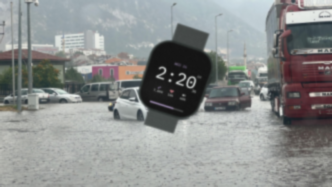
2:20
